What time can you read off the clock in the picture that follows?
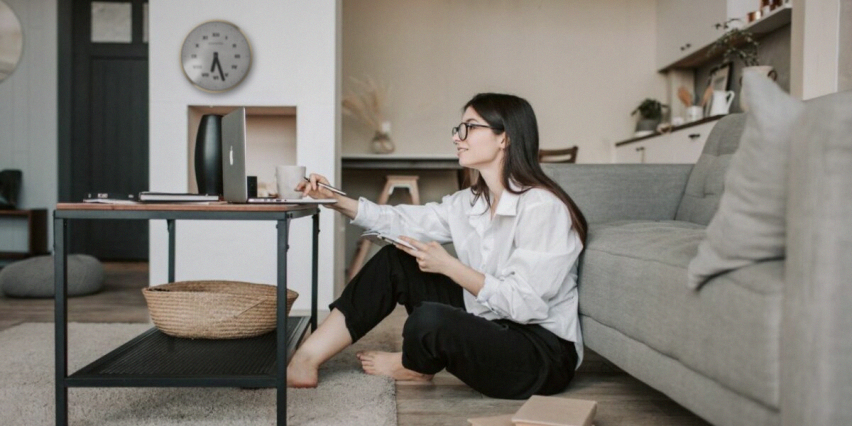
6:27
